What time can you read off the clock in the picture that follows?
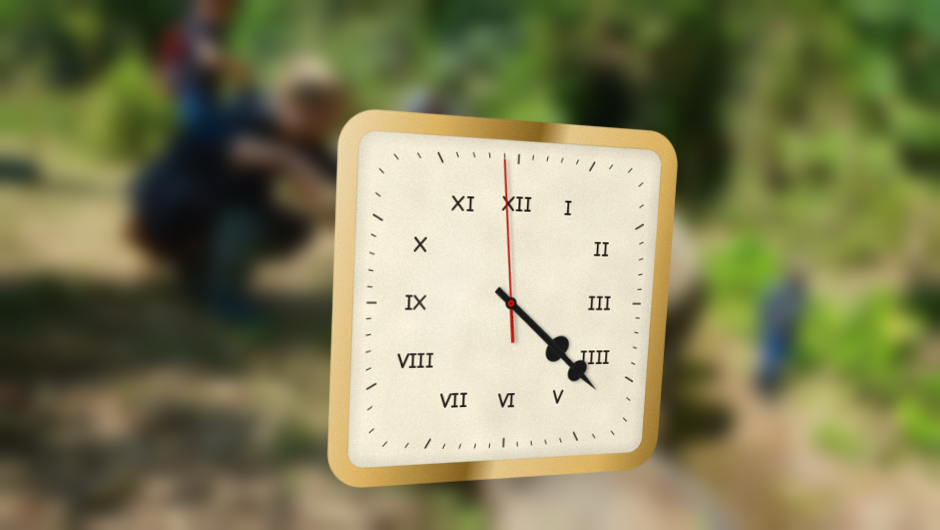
4:21:59
